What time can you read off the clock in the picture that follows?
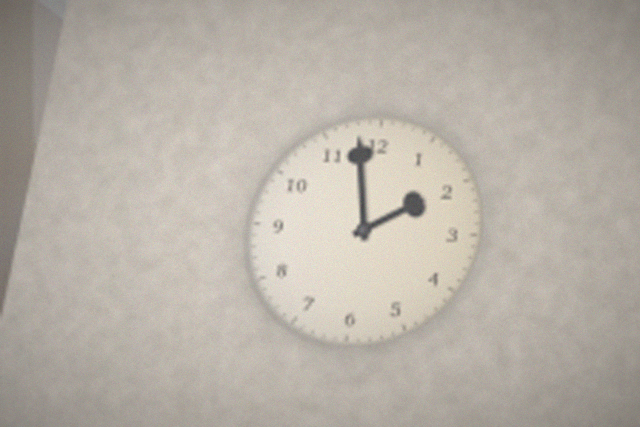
1:58
